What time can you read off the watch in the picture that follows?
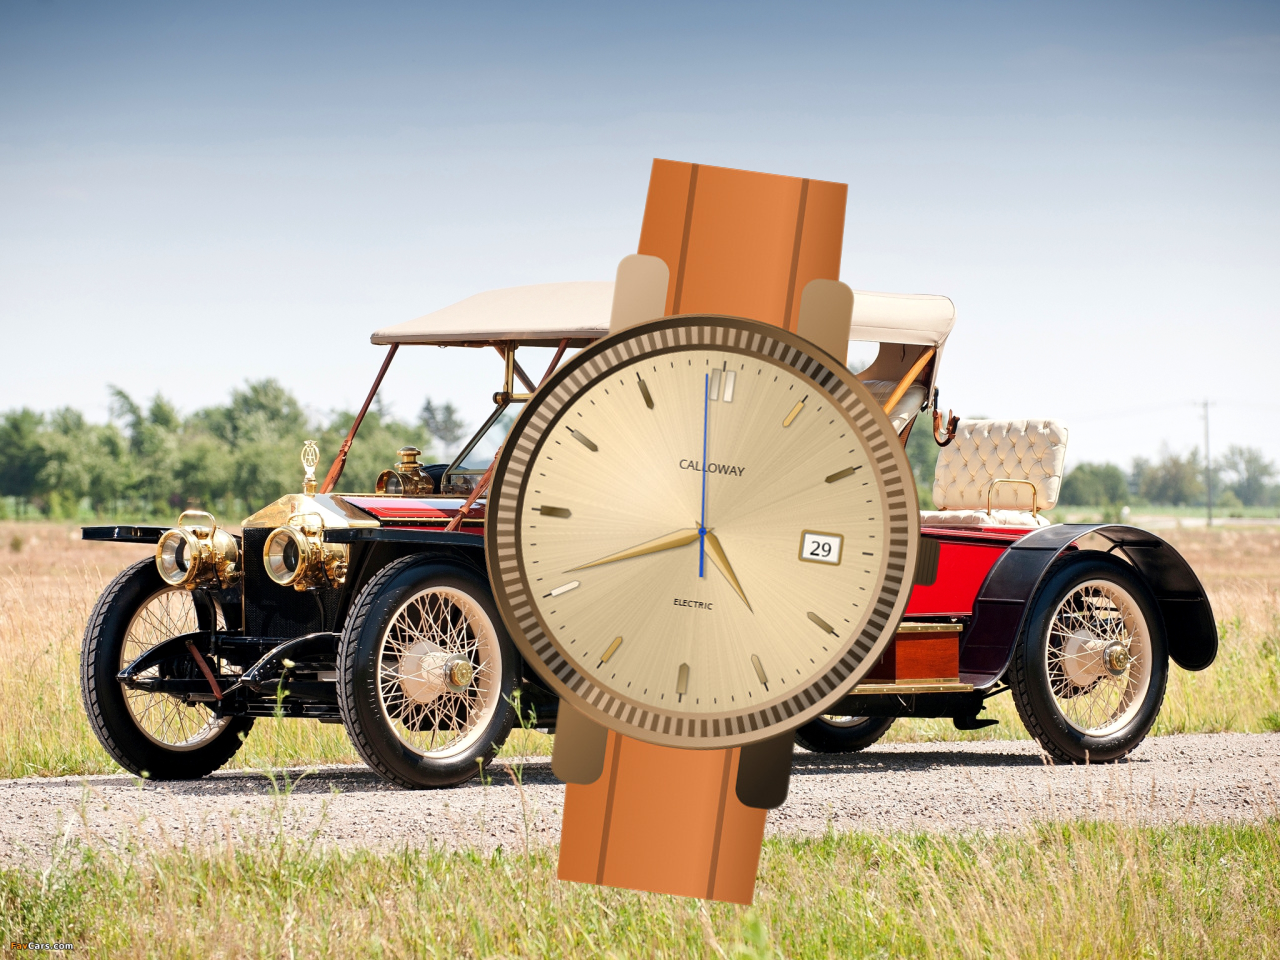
4:40:59
